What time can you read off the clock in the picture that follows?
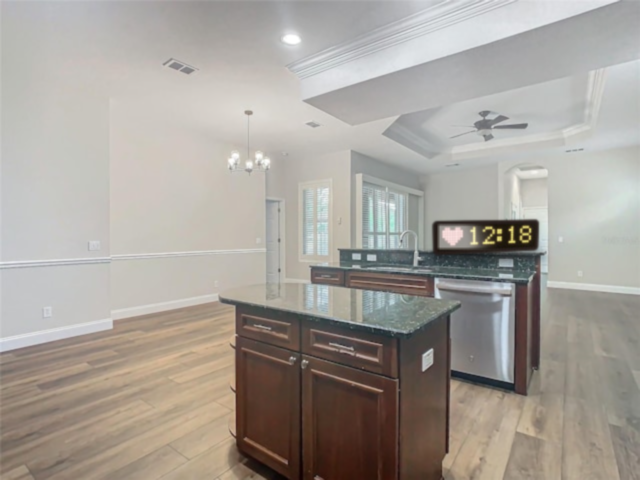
12:18
